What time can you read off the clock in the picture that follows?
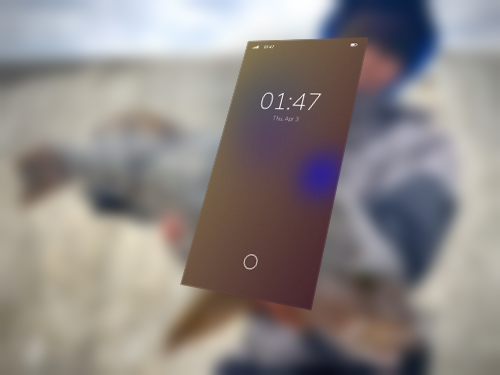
1:47
